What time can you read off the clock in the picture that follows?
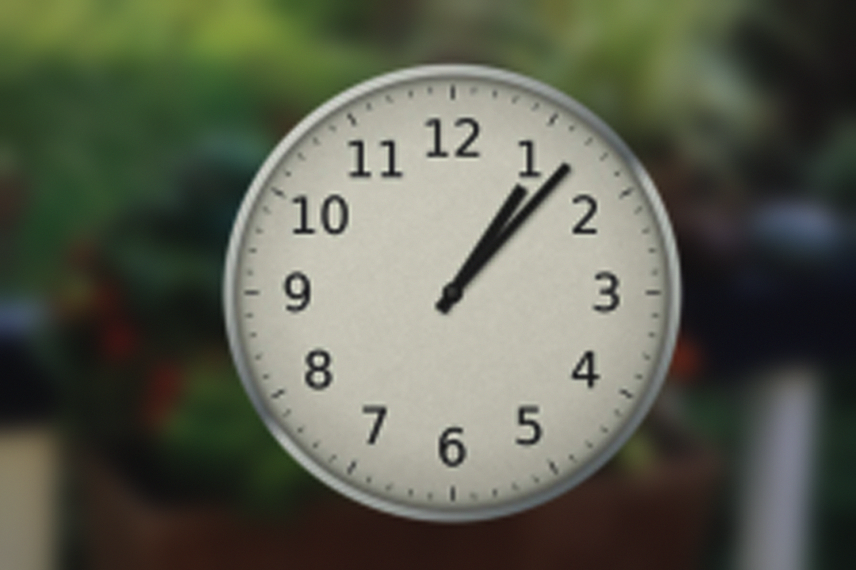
1:07
